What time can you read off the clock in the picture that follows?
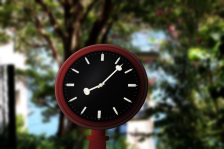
8:07
